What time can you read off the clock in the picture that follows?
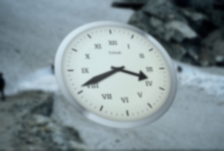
3:41
